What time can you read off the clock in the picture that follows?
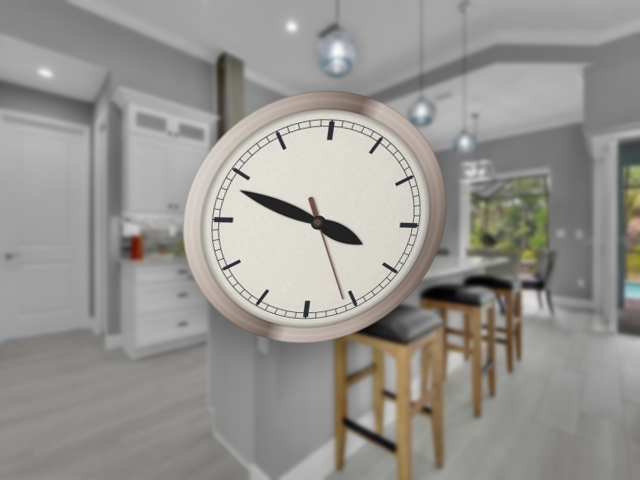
3:48:26
